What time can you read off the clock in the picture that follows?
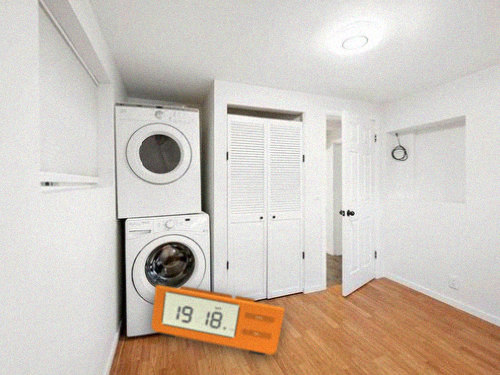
19:18
